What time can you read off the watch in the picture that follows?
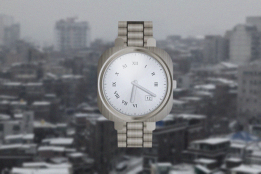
6:20
